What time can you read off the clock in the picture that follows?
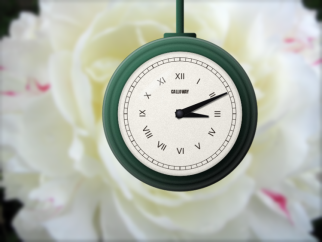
3:11
